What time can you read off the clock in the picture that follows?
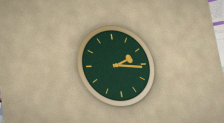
2:16
